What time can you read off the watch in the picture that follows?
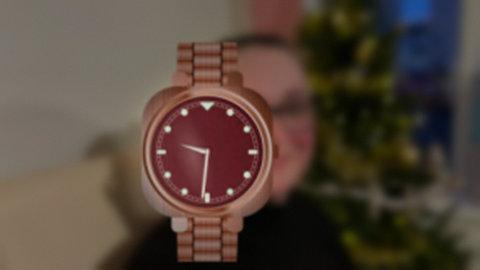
9:31
